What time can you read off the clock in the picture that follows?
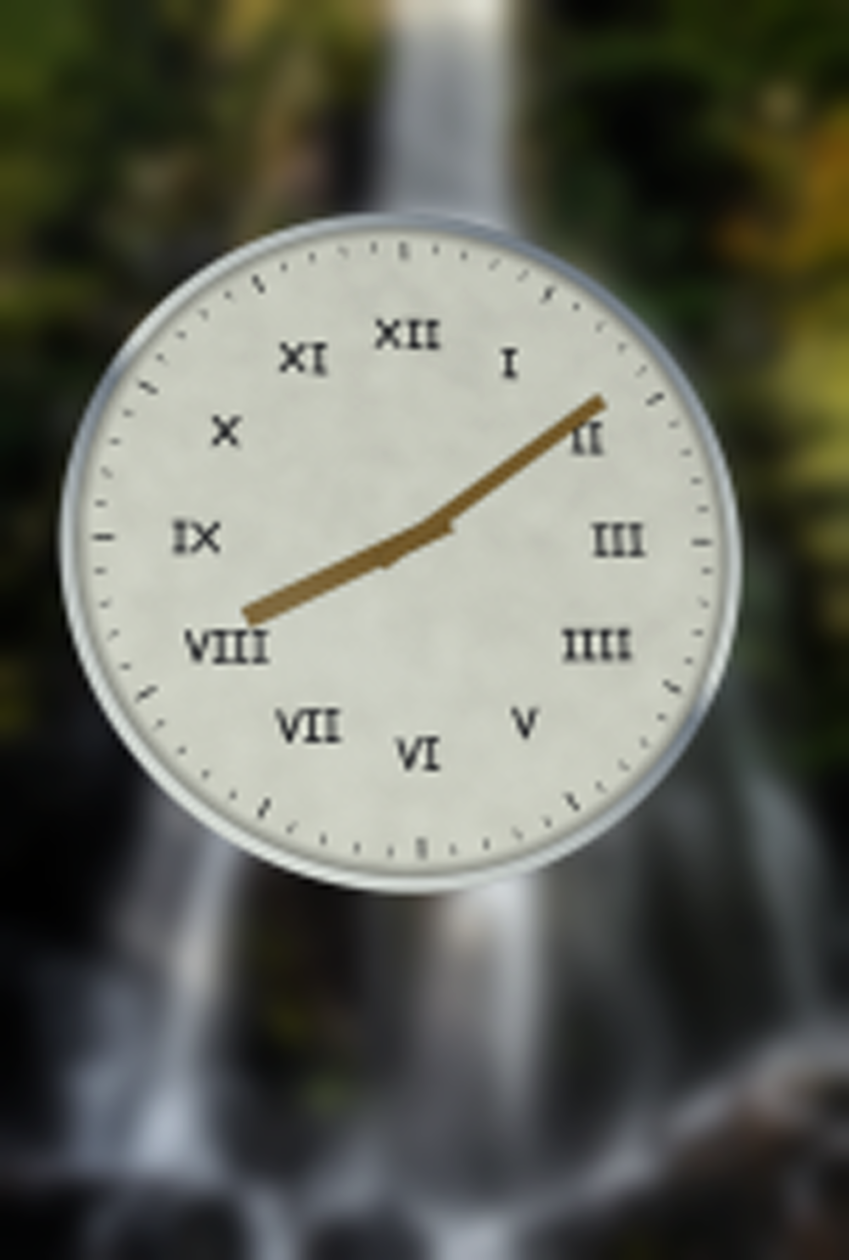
8:09
